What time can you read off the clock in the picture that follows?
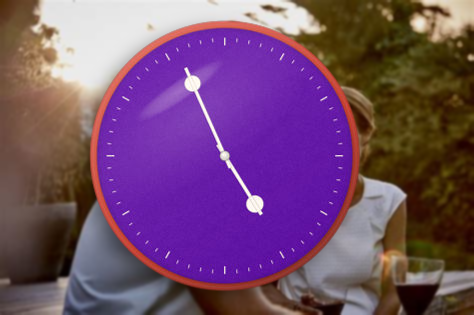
4:56
